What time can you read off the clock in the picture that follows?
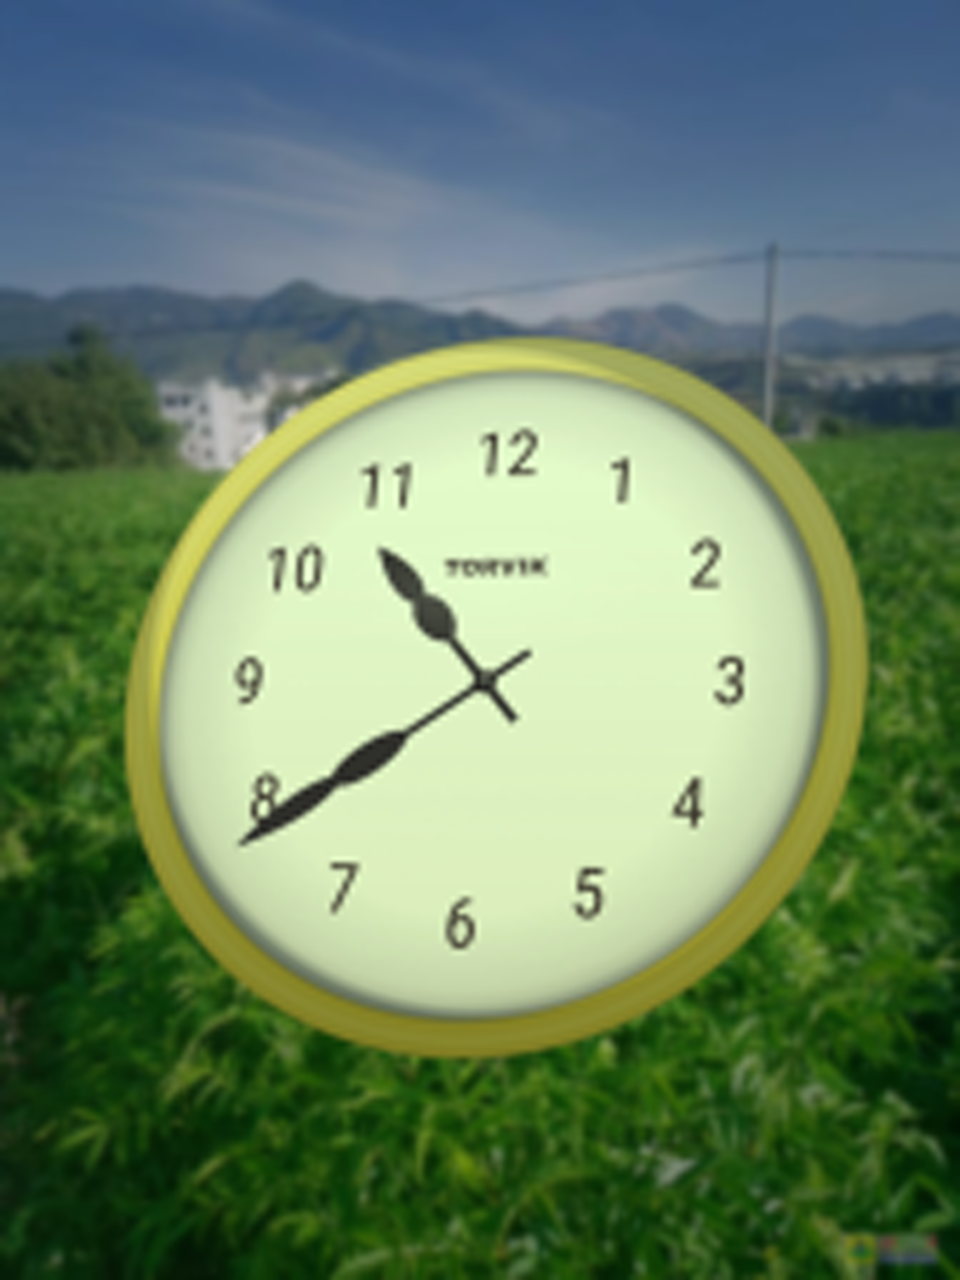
10:39
